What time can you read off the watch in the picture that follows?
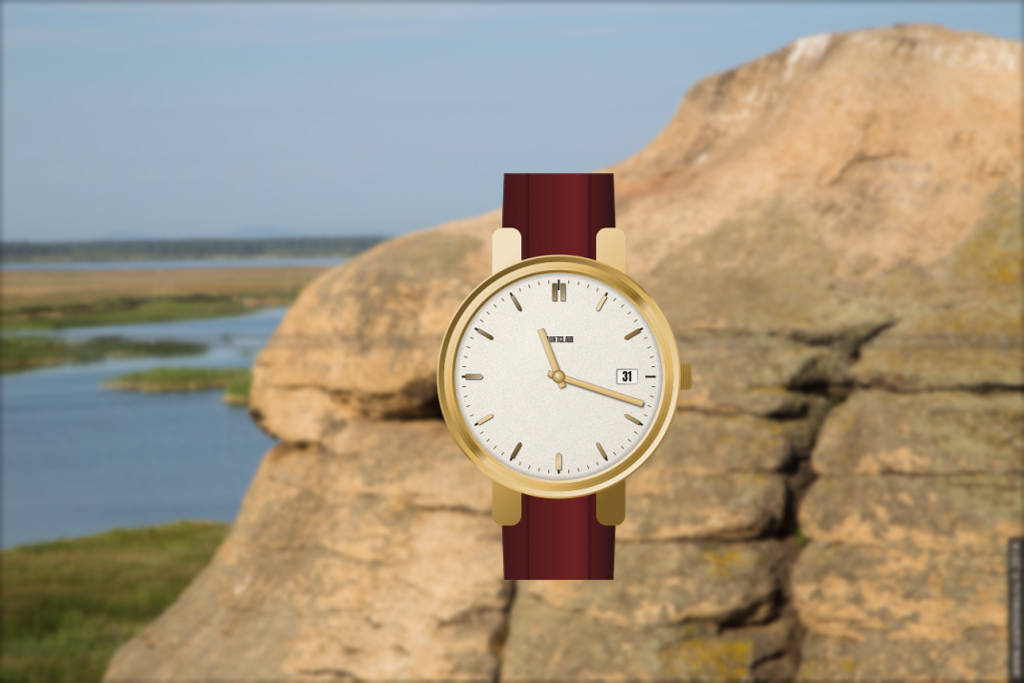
11:18
